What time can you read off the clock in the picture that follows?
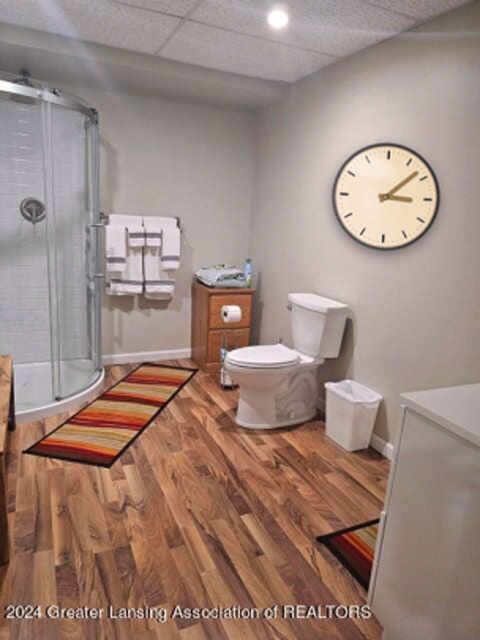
3:08
